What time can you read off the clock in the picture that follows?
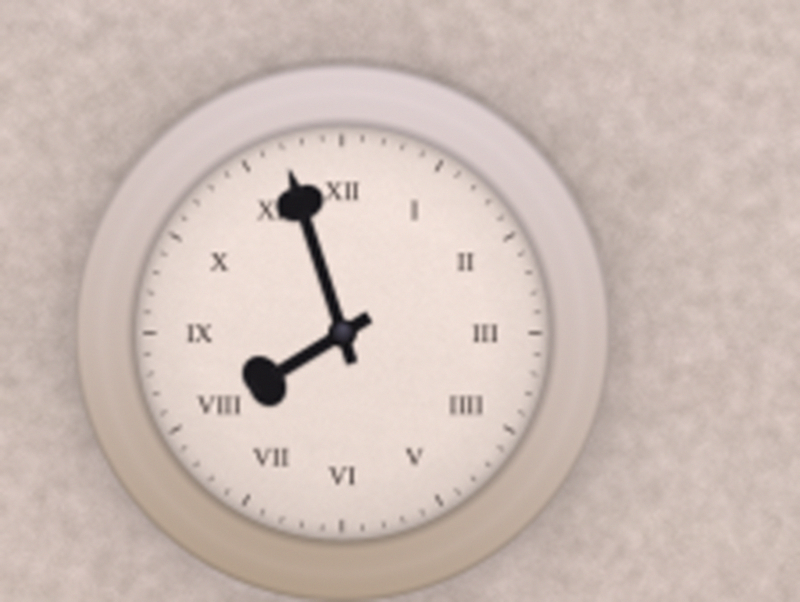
7:57
